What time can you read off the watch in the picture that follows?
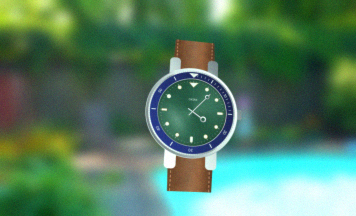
4:07
